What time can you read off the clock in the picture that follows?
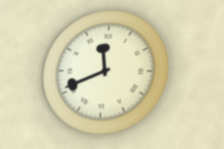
11:41
